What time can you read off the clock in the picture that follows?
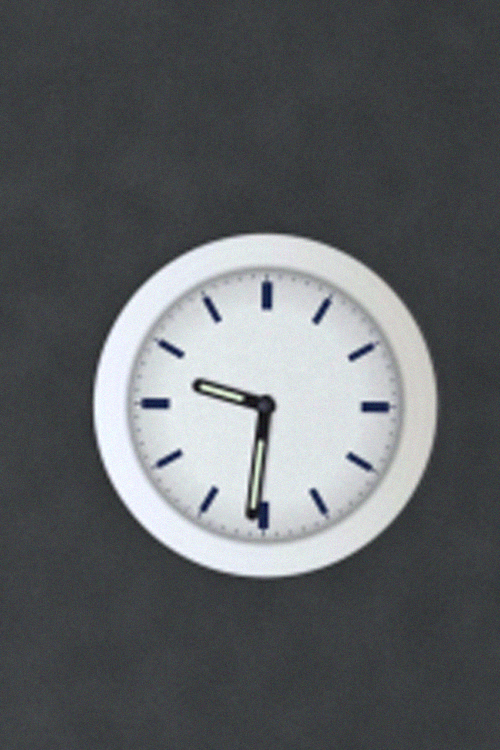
9:31
